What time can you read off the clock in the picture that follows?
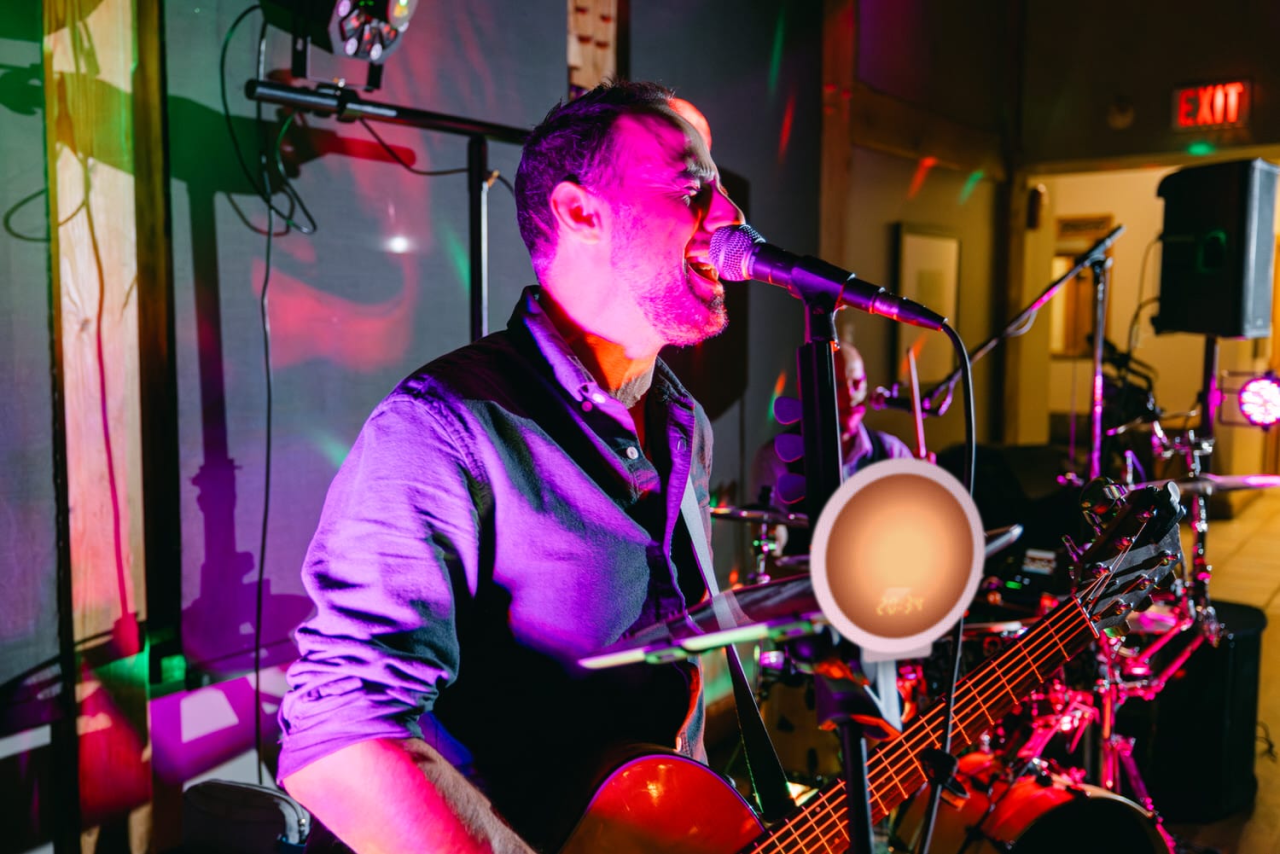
20:34
